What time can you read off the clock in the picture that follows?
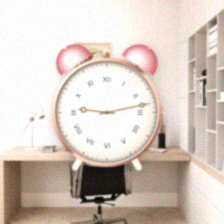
9:13
